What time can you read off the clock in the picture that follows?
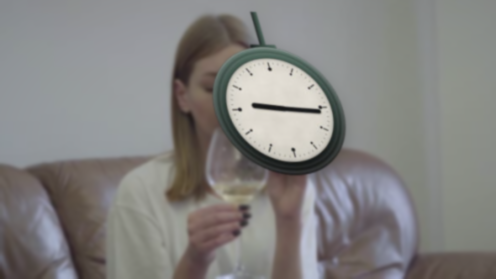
9:16
